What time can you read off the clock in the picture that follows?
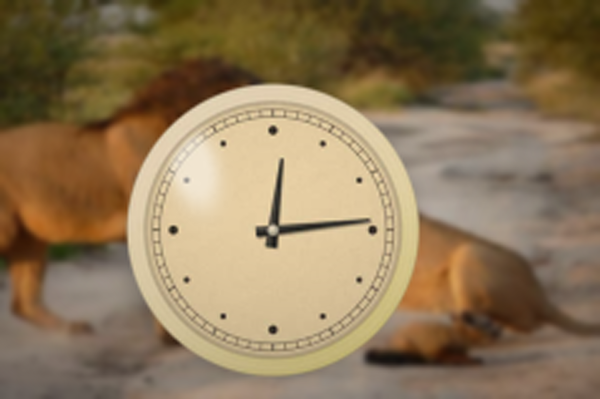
12:14
